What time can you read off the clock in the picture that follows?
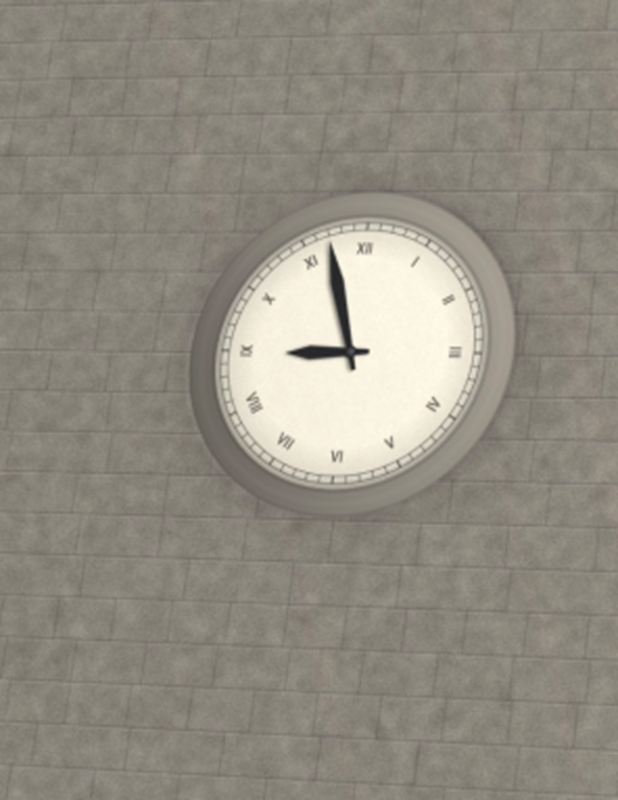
8:57
